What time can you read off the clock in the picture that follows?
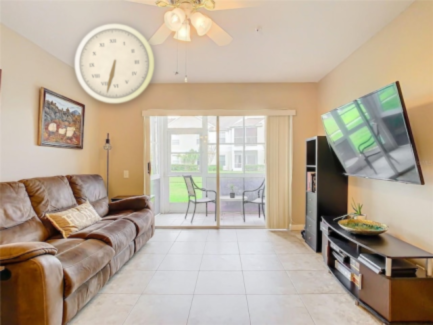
6:33
